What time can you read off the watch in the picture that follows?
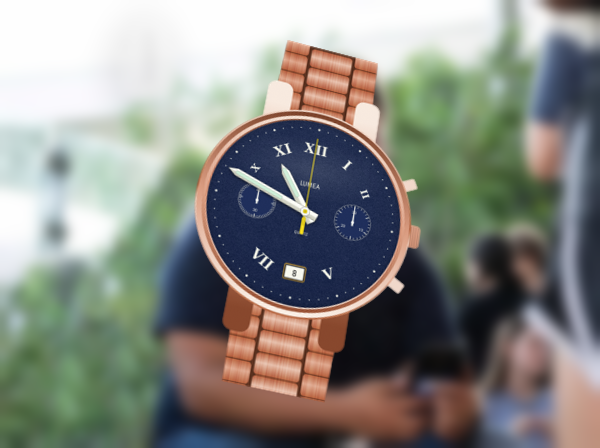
10:48
